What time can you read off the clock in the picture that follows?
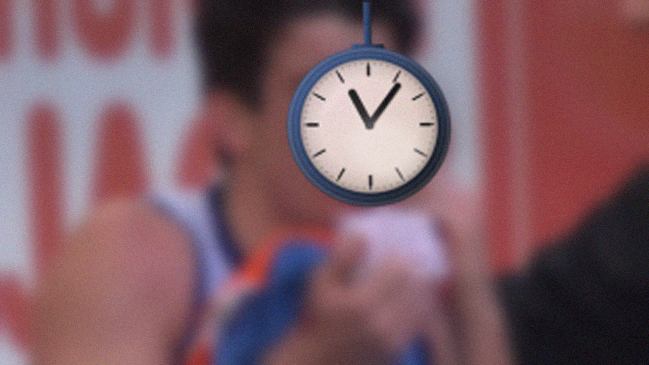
11:06
